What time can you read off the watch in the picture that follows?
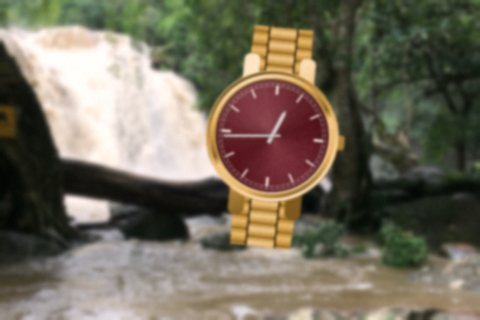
12:44
